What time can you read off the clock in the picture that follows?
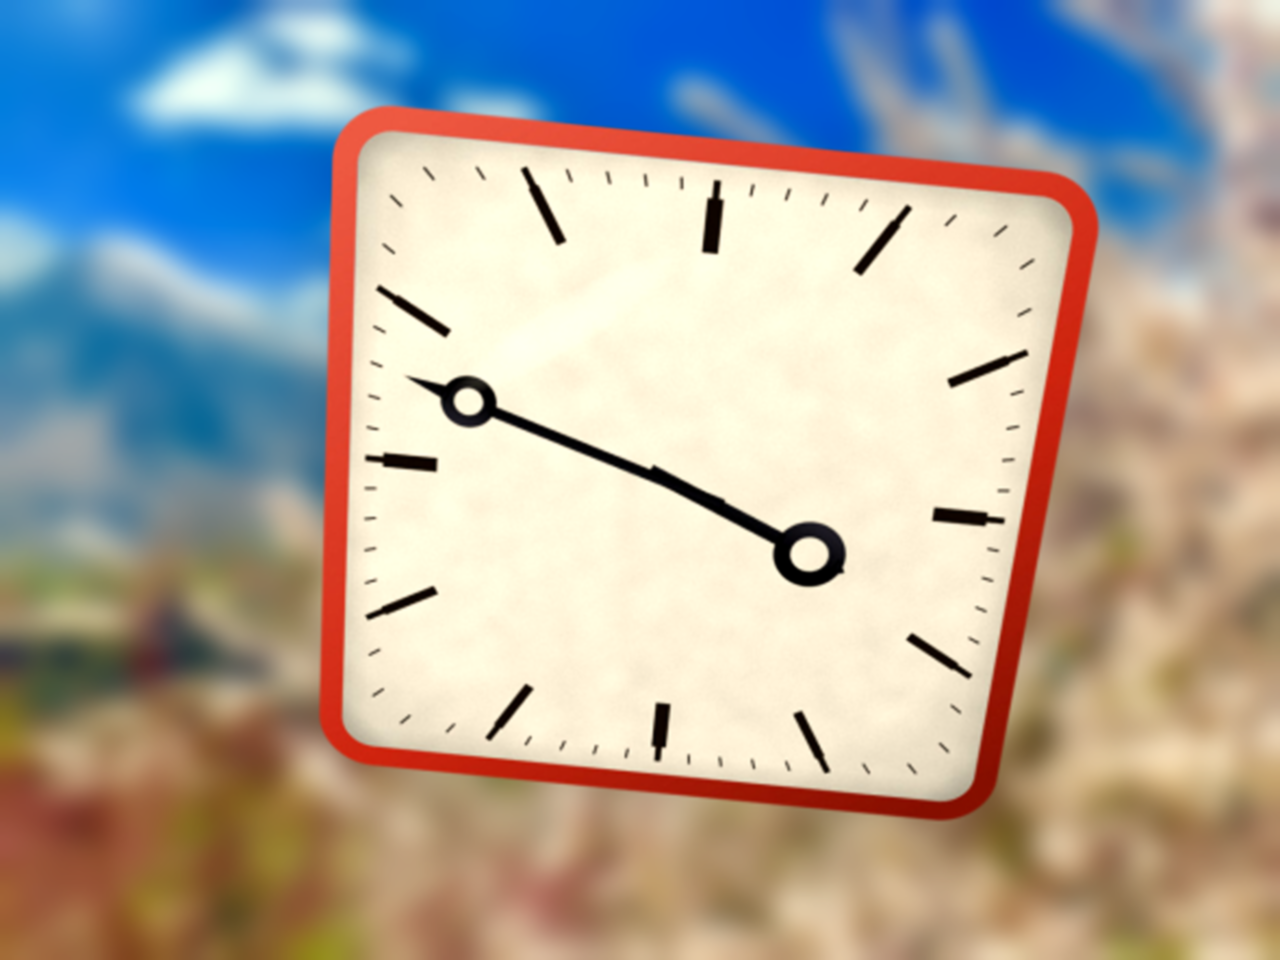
3:48
